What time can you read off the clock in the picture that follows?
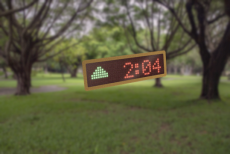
2:04
